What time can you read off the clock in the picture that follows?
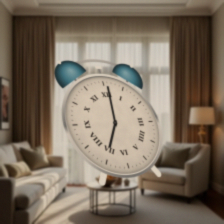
7:01
